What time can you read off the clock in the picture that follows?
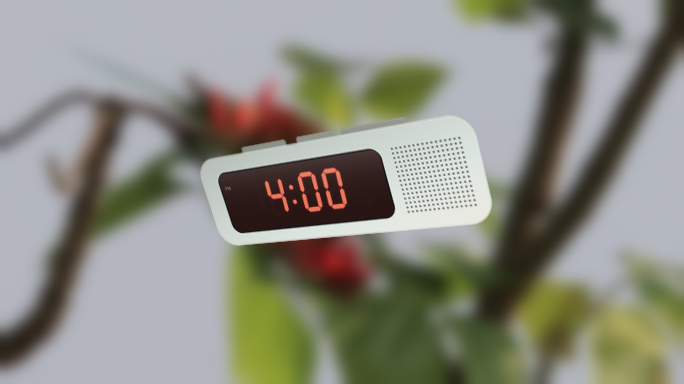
4:00
